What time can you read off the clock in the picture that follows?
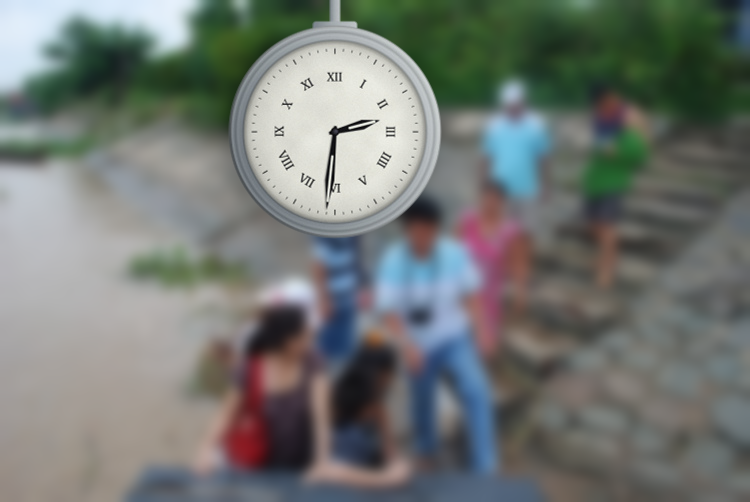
2:31
